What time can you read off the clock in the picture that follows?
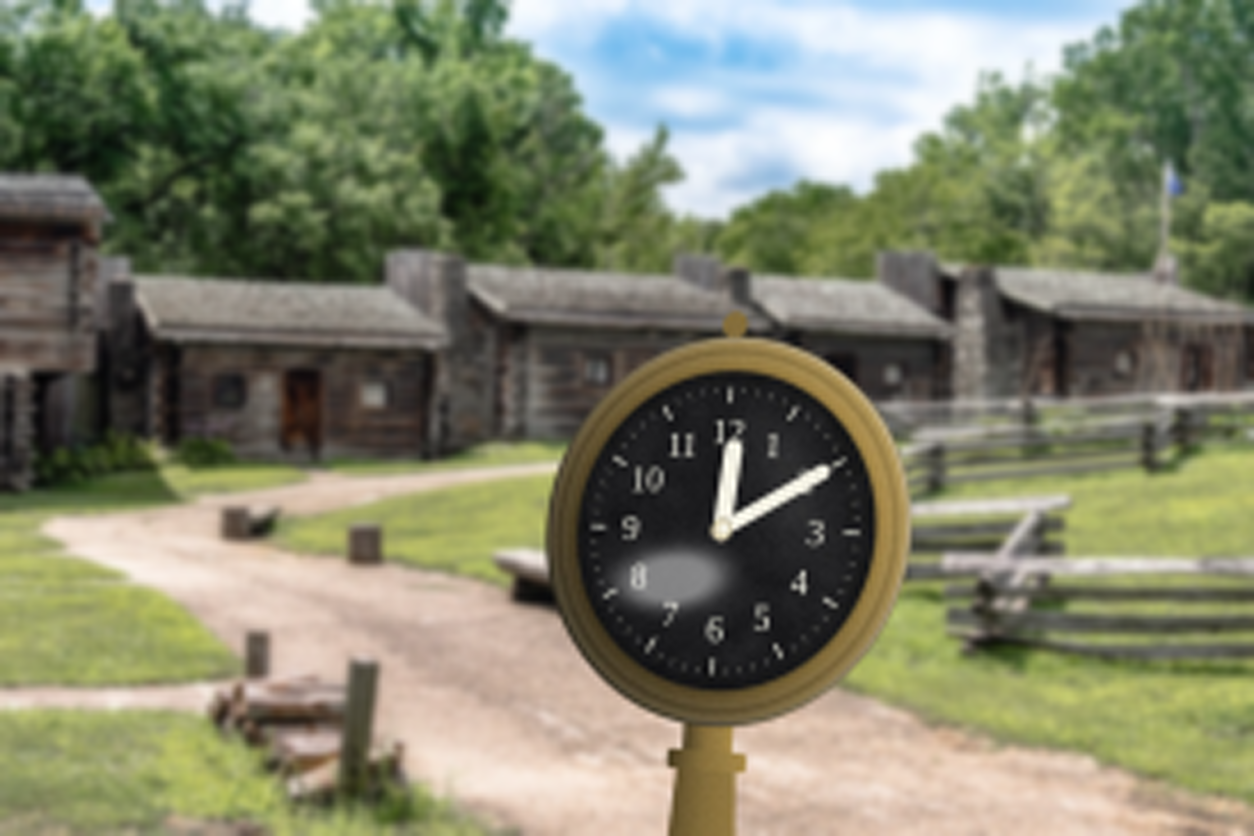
12:10
